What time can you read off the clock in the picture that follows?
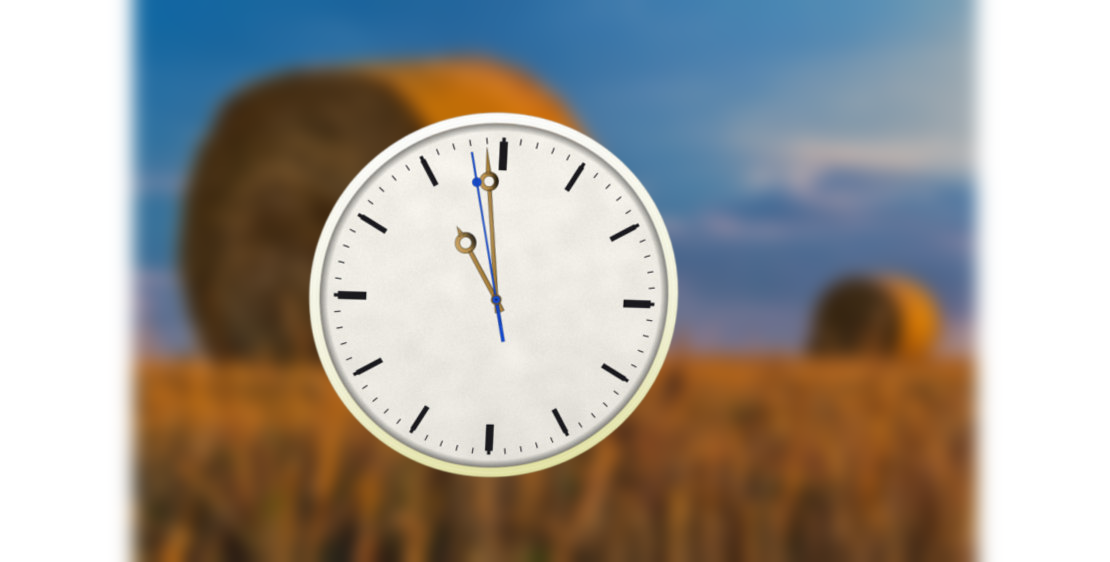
10:58:58
